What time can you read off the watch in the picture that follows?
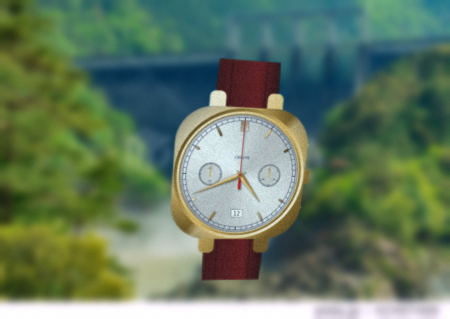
4:41
